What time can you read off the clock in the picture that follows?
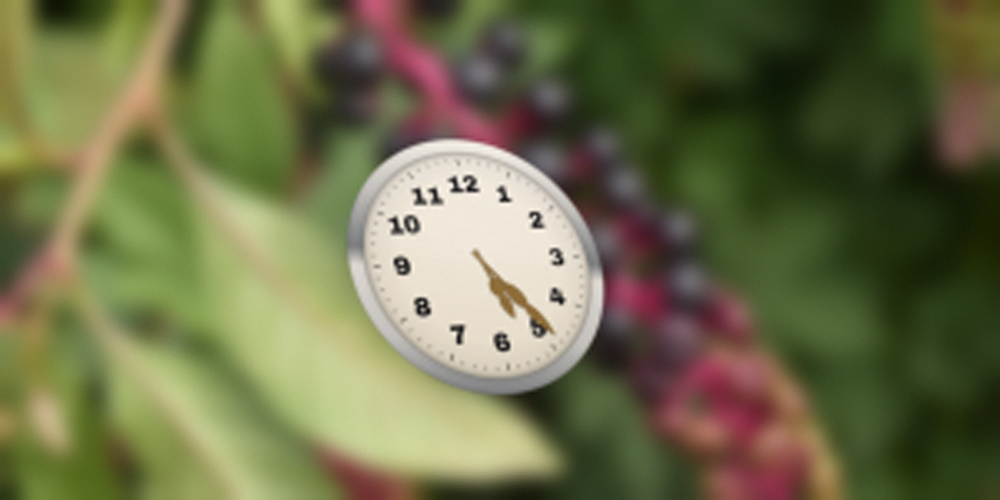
5:24
